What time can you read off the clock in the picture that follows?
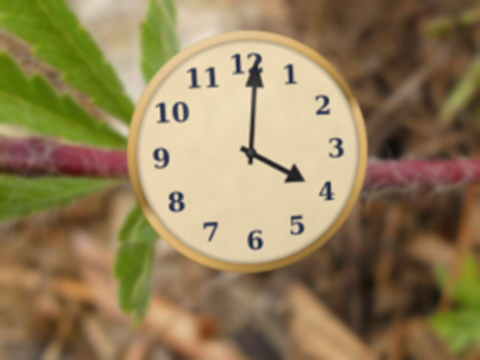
4:01
